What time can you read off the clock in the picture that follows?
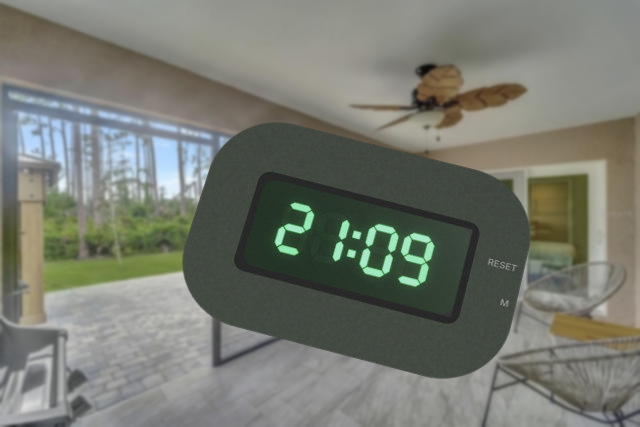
21:09
